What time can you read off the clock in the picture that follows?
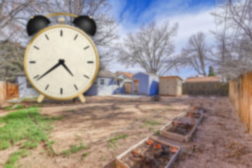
4:39
